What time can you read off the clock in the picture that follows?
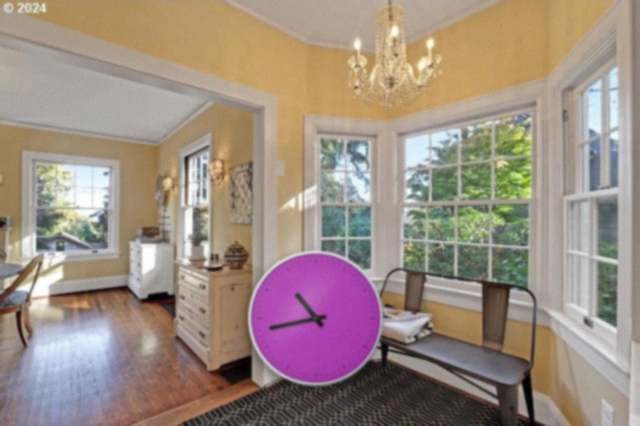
10:43
